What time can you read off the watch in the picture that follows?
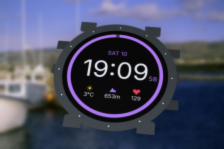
19:09
